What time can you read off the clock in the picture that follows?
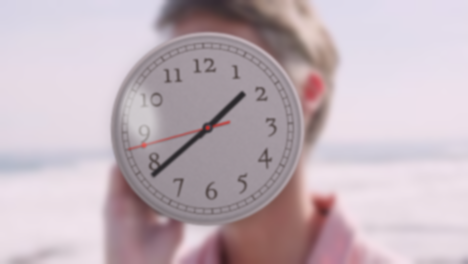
1:38:43
